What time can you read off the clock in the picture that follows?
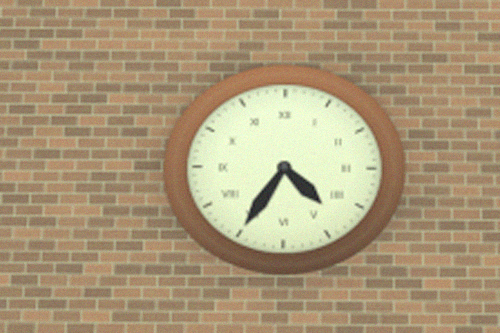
4:35
